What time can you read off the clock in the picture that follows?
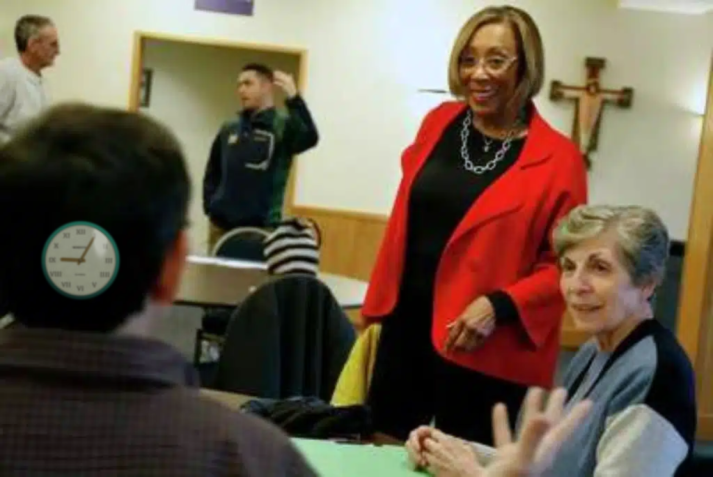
9:05
